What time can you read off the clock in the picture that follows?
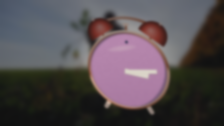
3:14
